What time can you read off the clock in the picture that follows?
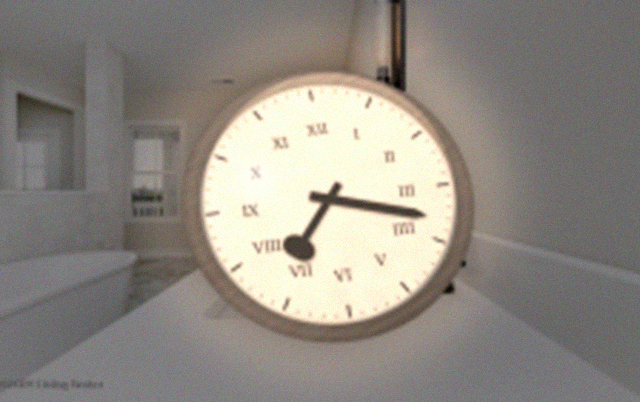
7:18
